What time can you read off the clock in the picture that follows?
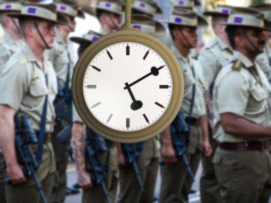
5:10
